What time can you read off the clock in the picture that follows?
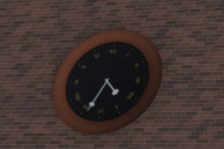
4:34
